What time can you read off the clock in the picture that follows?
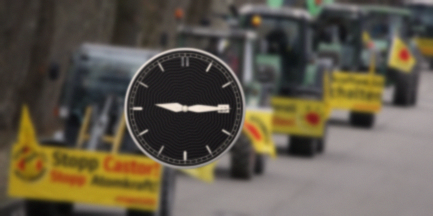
9:15
